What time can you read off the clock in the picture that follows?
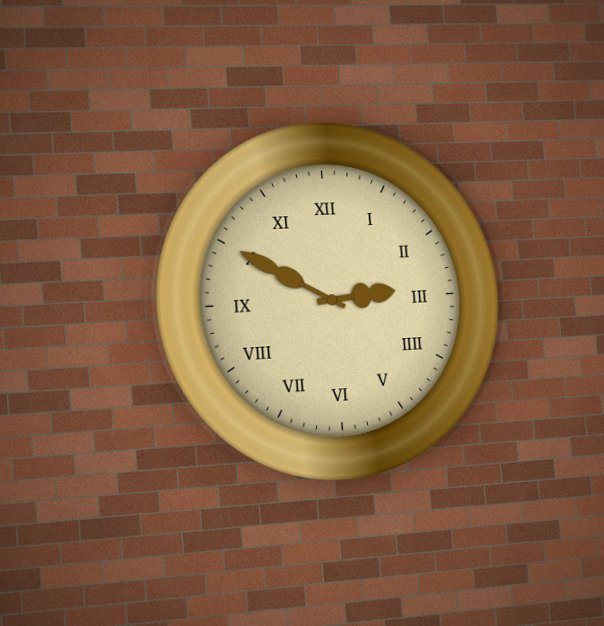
2:50
